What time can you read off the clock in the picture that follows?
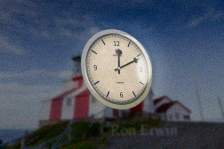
12:11
